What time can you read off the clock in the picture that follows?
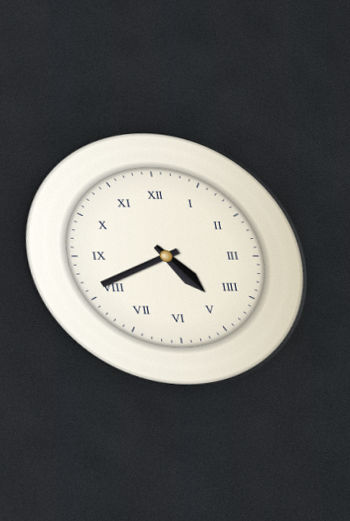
4:41
